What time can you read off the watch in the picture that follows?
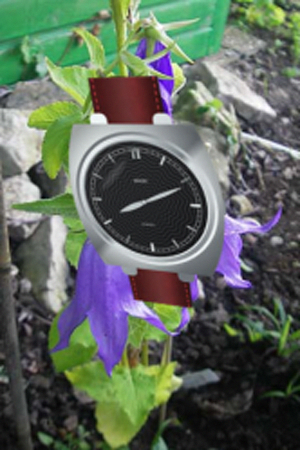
8:11
